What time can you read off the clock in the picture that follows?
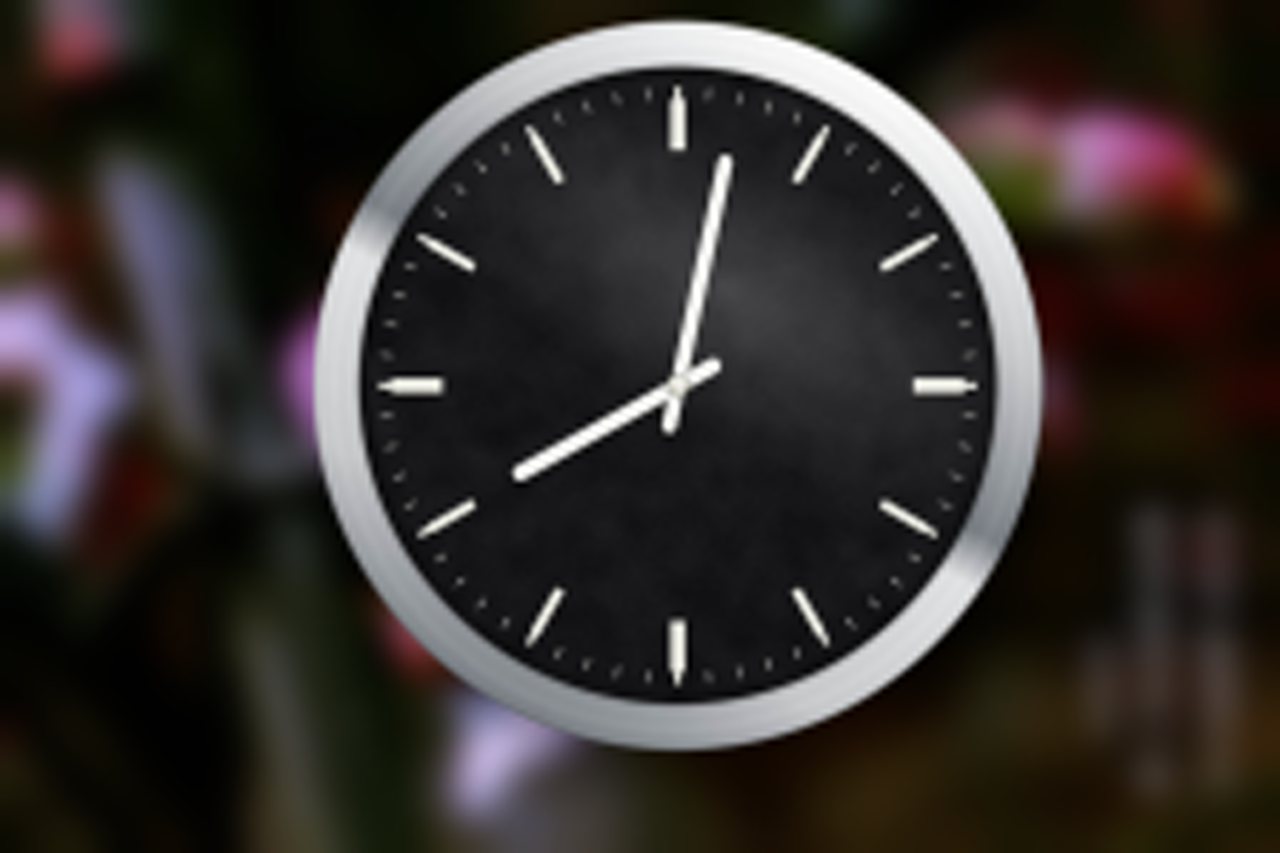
8:02
